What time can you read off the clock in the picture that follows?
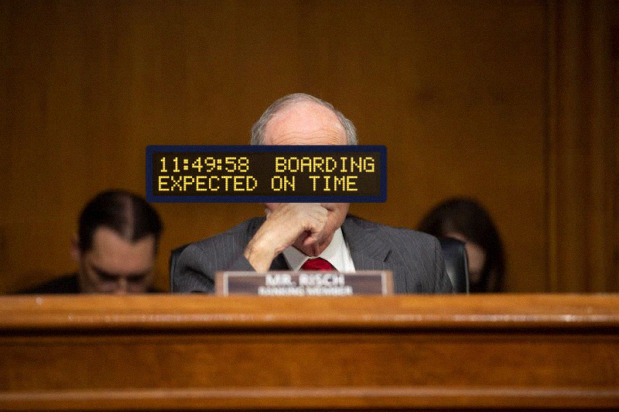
11:49:58
